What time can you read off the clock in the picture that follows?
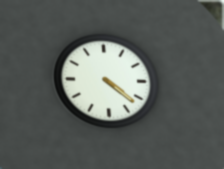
4:22
